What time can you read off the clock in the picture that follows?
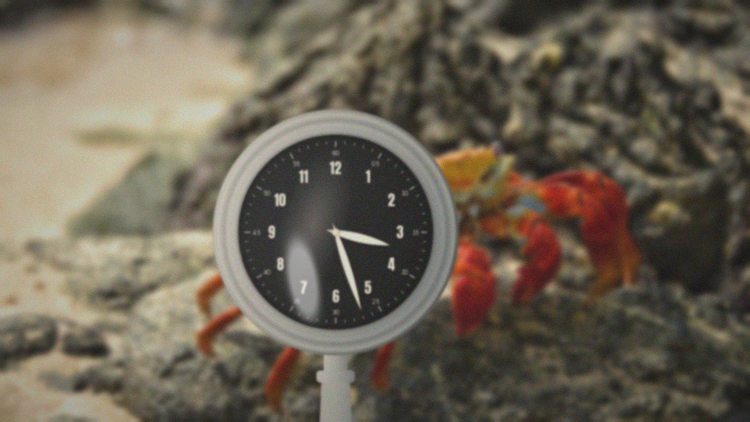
3:27
